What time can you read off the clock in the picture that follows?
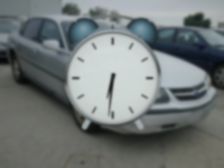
6:31
